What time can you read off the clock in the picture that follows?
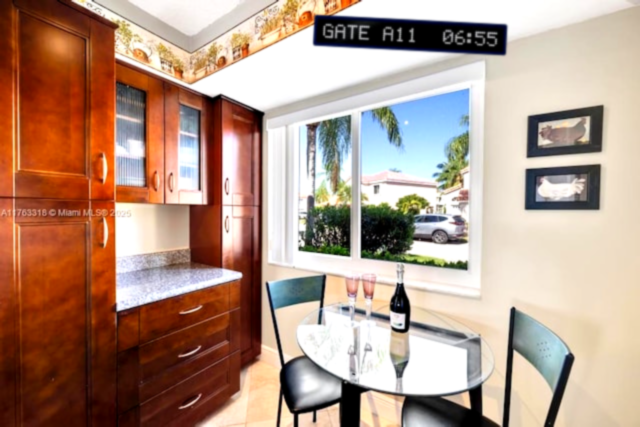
6:55
